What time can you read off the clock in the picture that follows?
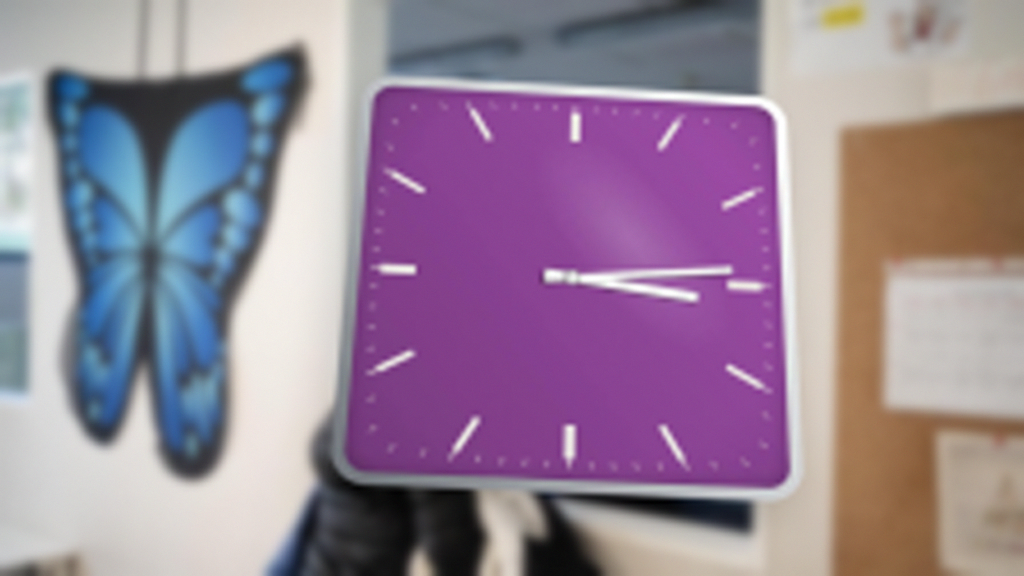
3:14
